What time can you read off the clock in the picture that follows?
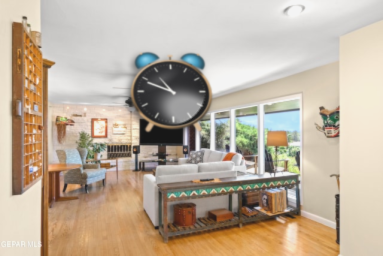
10:49
